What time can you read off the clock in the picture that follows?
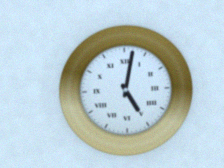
5:02
